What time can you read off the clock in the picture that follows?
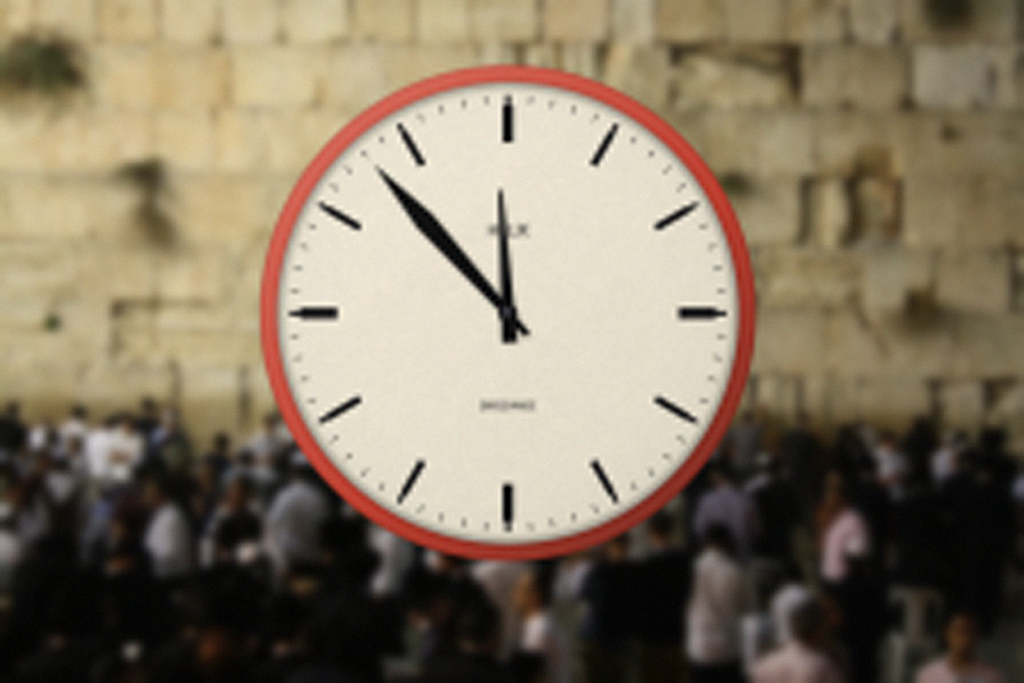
11:53
